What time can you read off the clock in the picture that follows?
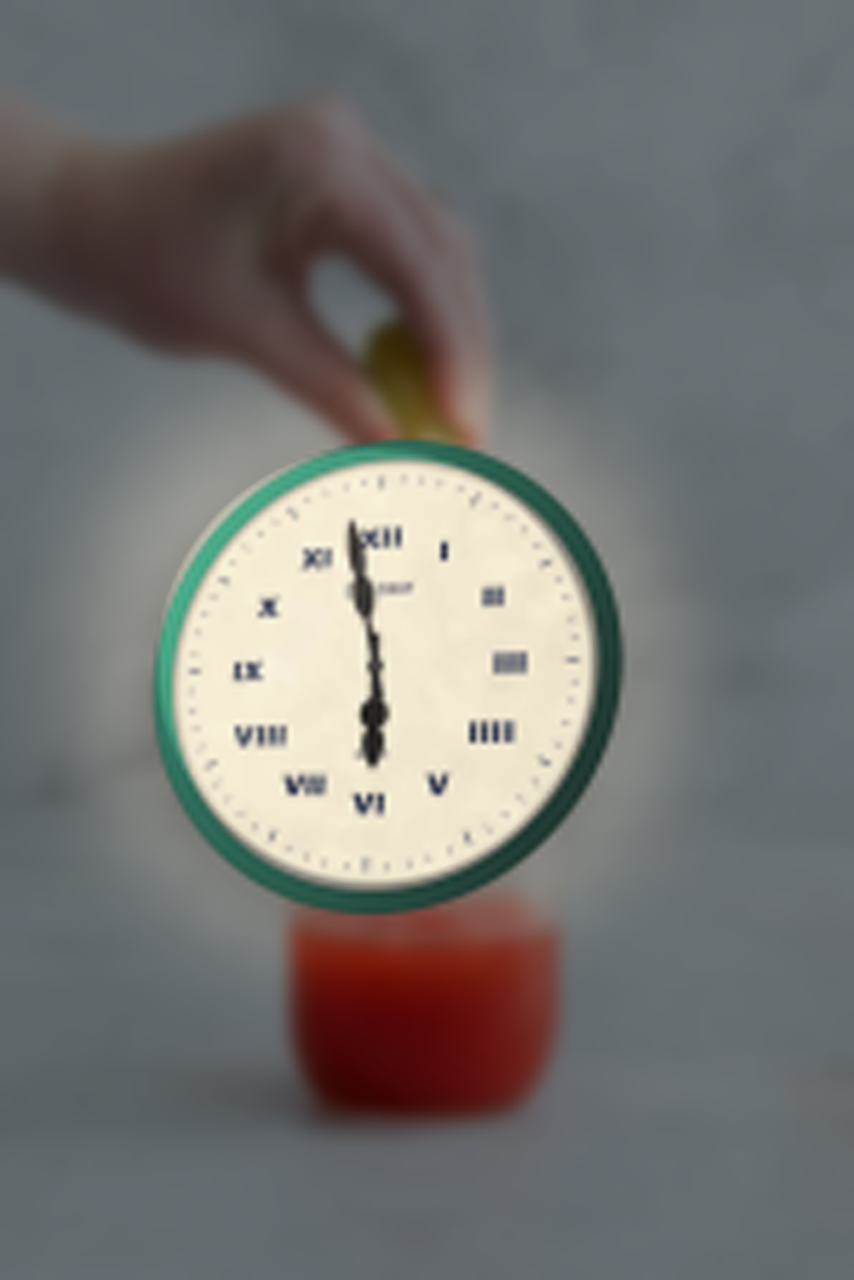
5:58
